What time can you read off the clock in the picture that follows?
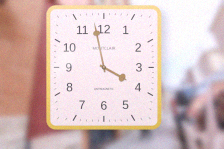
3:58
